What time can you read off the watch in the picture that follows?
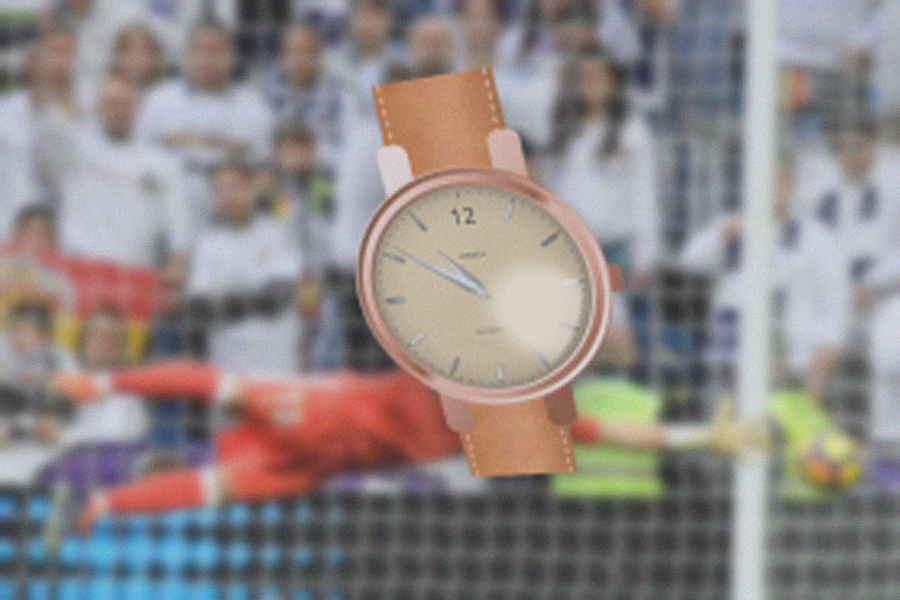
10:51
